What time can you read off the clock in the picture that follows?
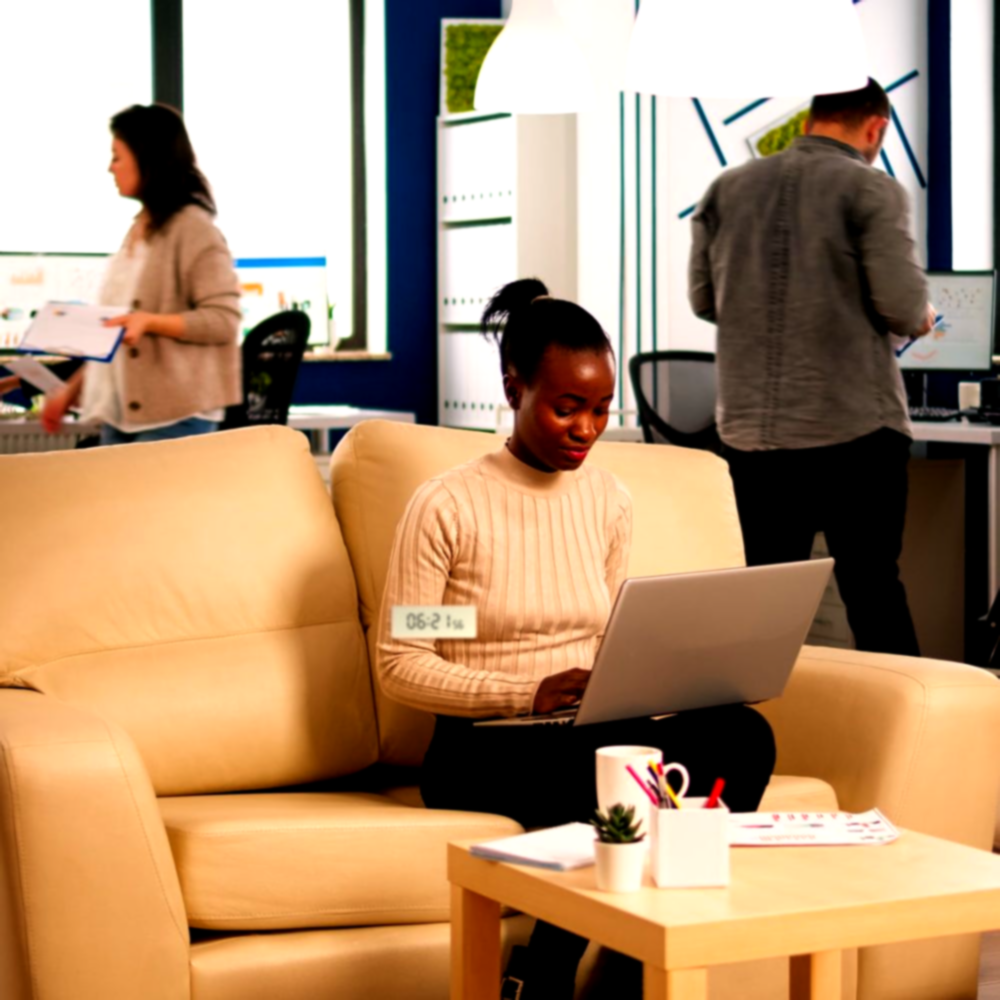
6:21
